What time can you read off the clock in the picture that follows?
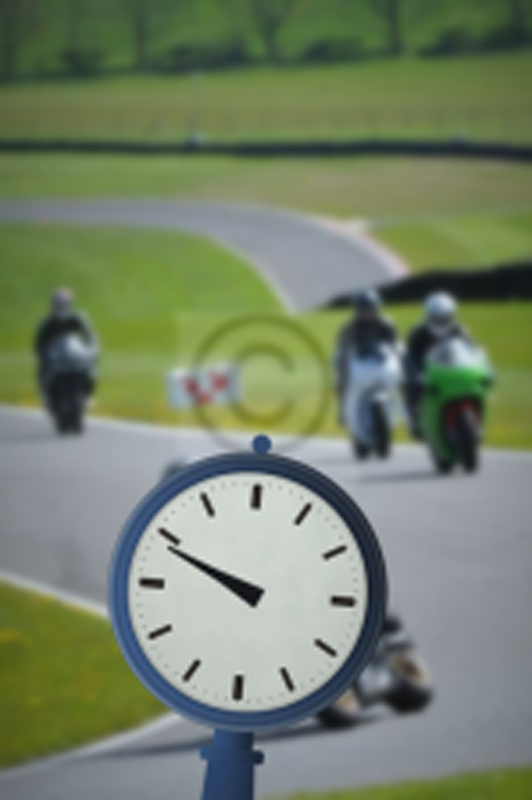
9:49
